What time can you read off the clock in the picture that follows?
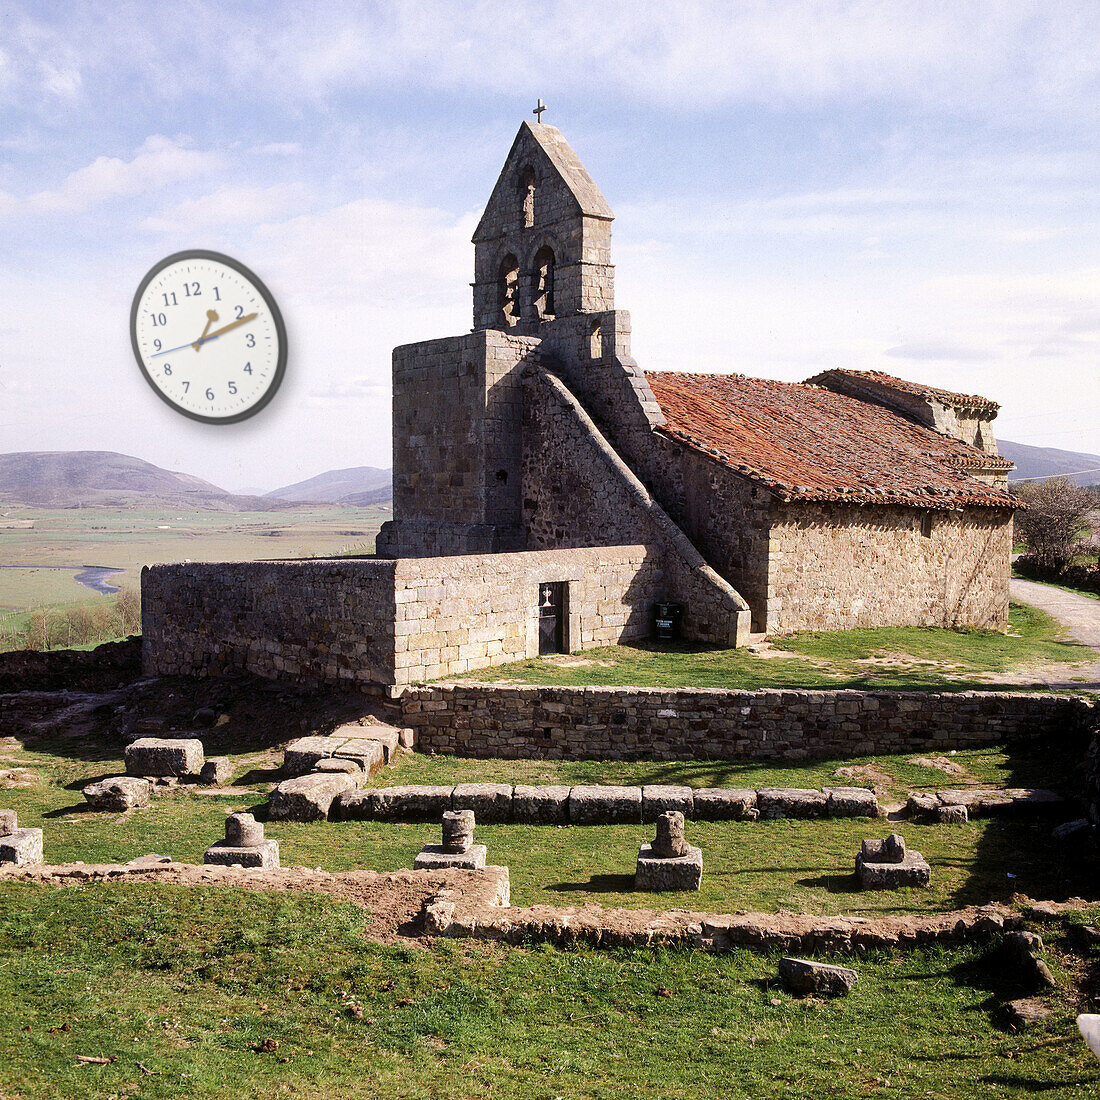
1:11:43
